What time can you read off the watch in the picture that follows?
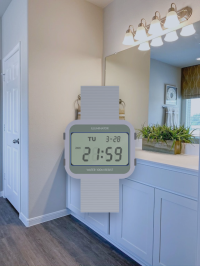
21:59
